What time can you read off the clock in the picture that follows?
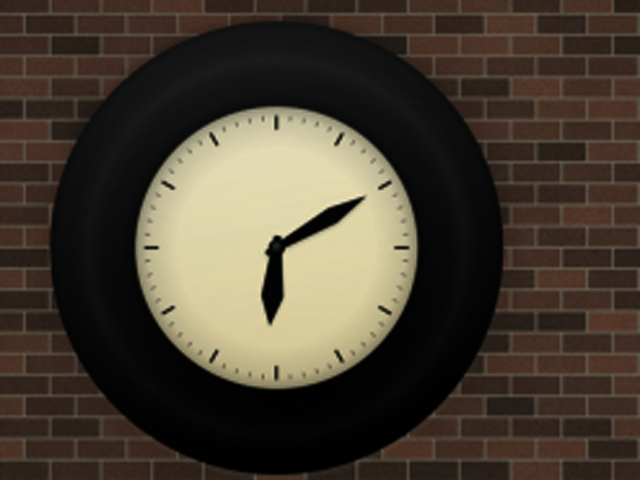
6:10
